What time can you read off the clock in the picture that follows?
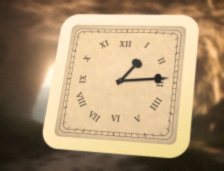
1:14
